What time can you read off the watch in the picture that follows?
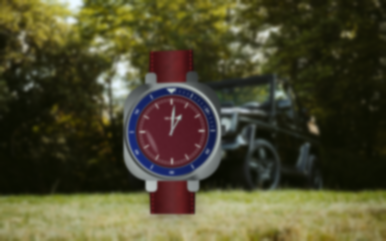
1:01
